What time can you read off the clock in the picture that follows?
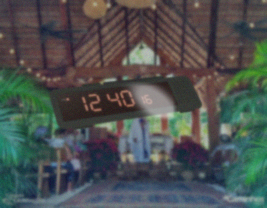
12:40
